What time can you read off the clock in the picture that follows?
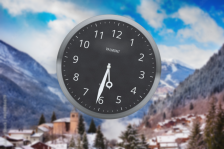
5:31
